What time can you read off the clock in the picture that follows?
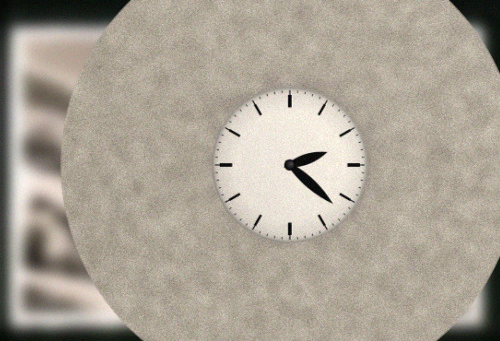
2:22
